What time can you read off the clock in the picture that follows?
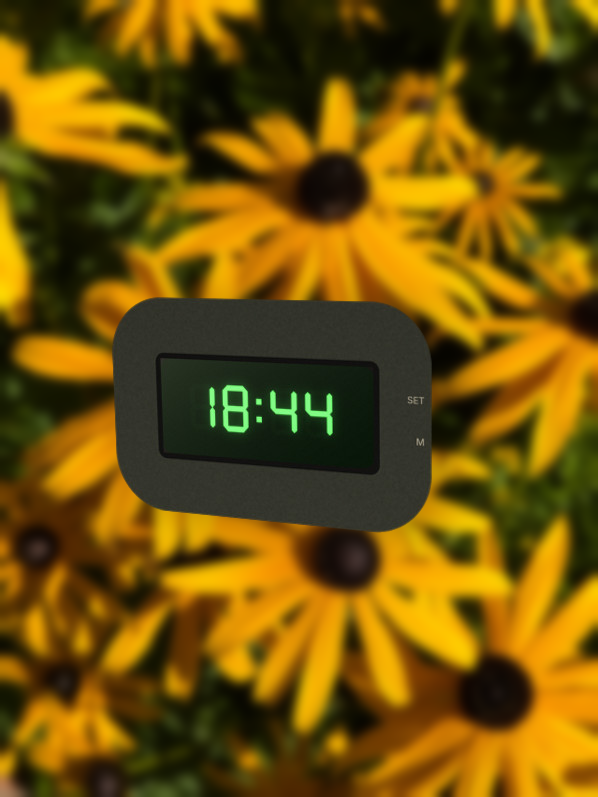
18:44
